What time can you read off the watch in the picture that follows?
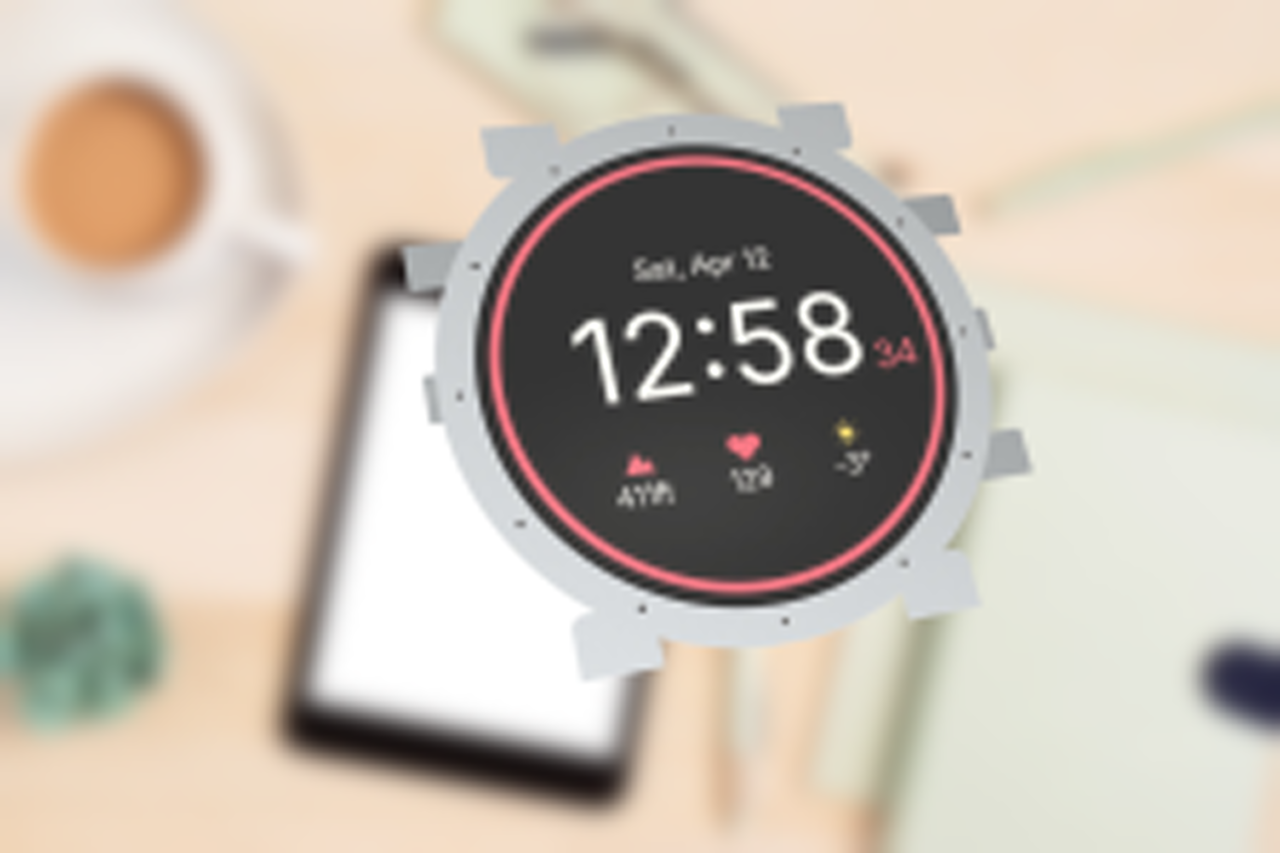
12:58
